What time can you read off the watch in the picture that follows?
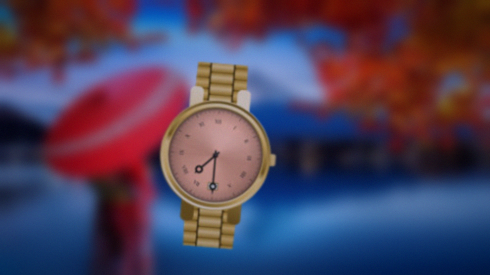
7:30
